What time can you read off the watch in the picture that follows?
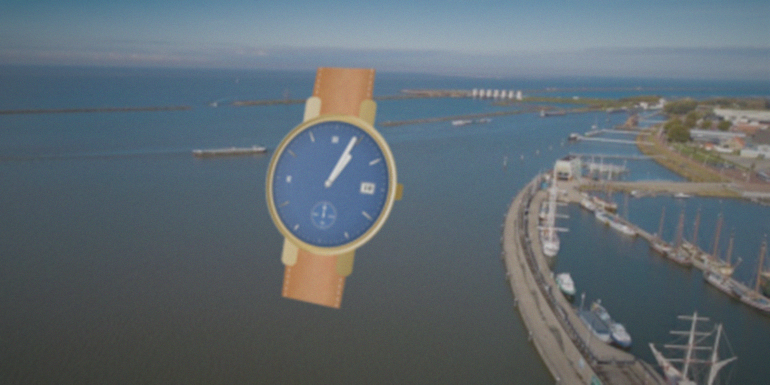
1:04
